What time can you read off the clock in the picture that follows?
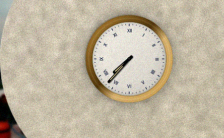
7:37
